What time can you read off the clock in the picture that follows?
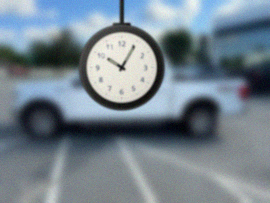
10:05
